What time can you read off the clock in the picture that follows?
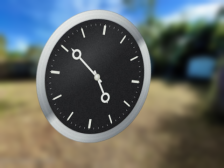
4:51
